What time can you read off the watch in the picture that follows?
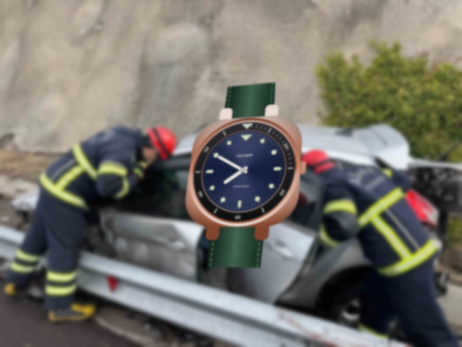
7:50
